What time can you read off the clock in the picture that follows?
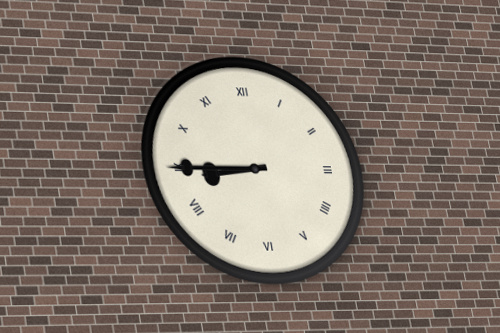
8:45
